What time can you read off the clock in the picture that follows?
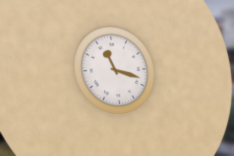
11:18
